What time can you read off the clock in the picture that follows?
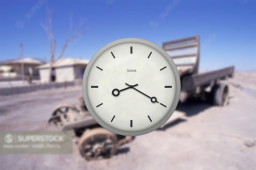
8:20
